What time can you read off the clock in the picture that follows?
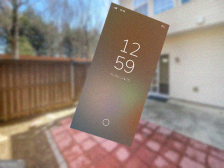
12:59
